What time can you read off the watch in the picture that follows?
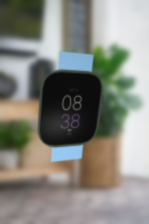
8:38
